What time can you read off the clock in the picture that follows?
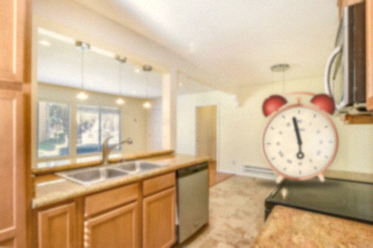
5:58
